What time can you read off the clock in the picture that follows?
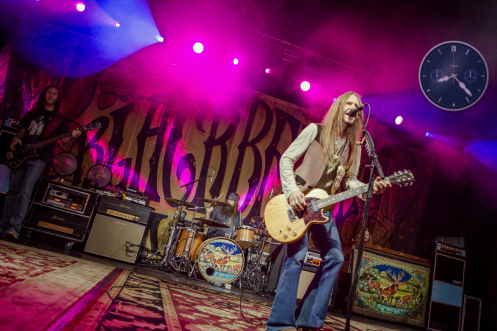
8:23
